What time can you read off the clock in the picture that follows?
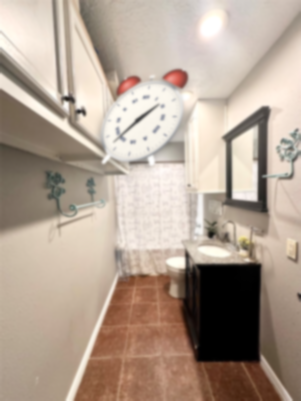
1:37
